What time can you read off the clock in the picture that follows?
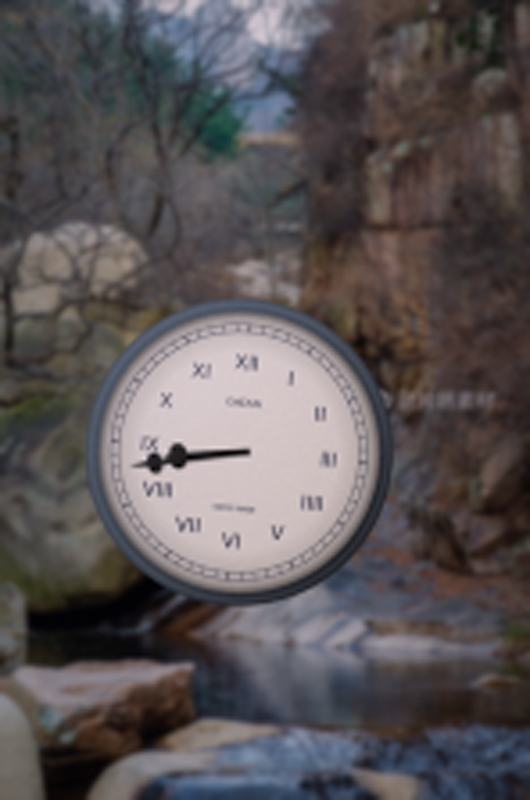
8:43
